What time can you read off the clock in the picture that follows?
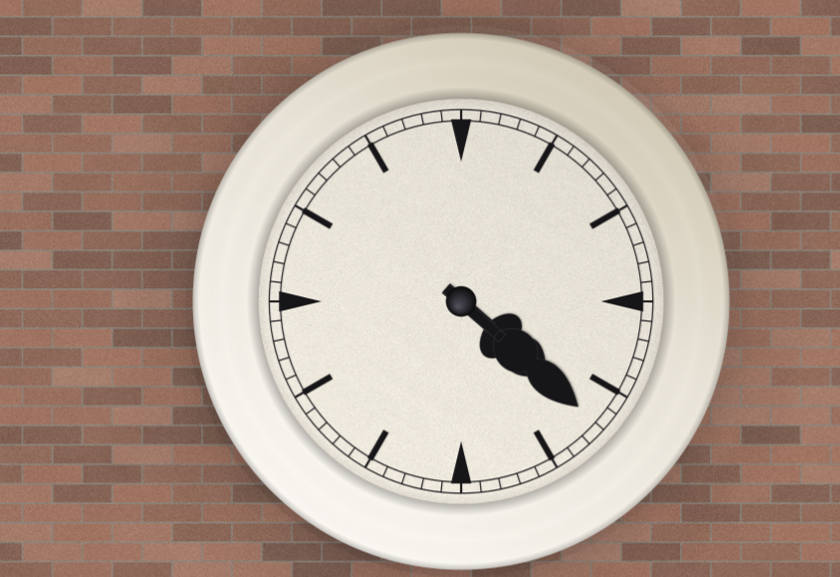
4:22
